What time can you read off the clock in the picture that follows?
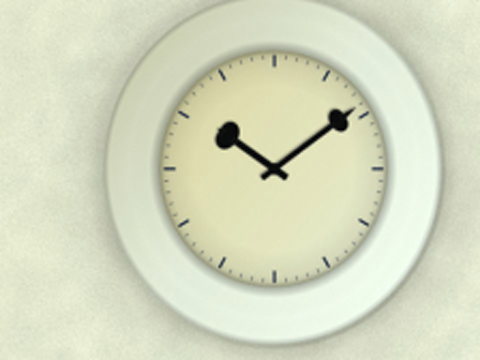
10:09
